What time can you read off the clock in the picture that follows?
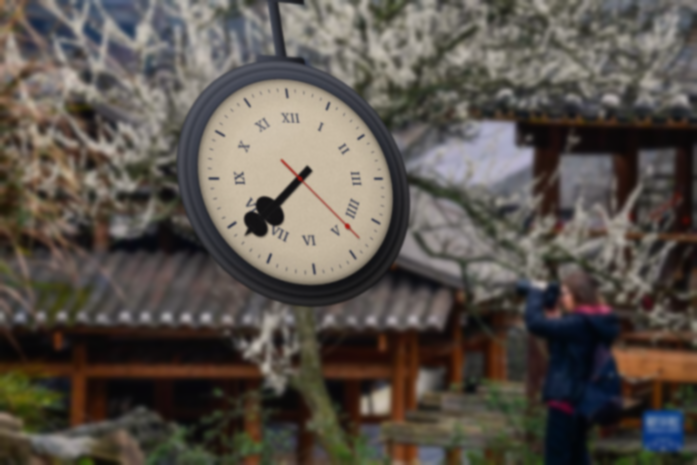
7:38:23
